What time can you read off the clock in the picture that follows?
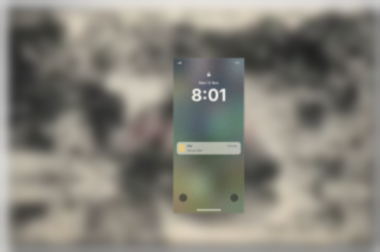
8:01
